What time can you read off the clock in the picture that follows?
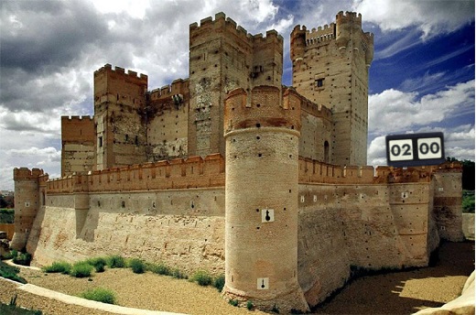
2:00
